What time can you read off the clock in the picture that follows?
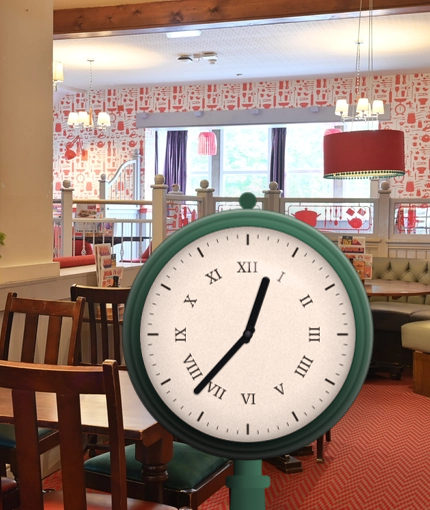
12:37
